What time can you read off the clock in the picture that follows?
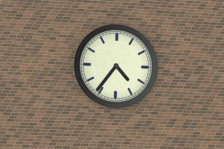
4:36
